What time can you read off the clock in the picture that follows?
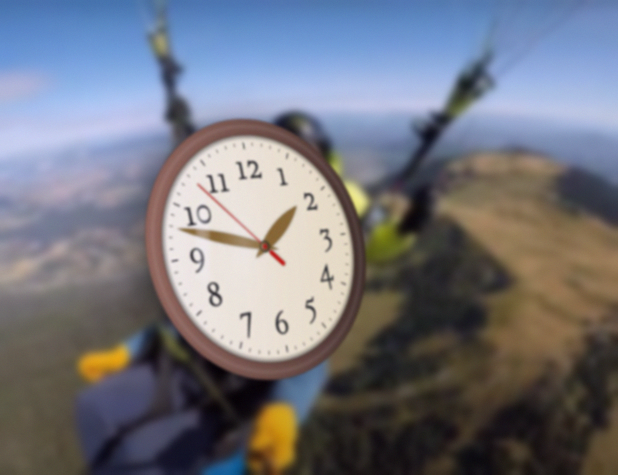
1:47:53
